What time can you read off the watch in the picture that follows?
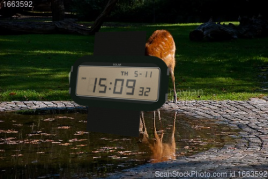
15:09:32
